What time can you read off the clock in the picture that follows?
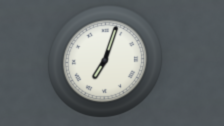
7:03
